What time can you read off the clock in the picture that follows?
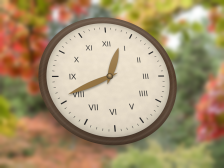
12:41
